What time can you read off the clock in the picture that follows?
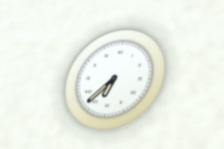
6:37
